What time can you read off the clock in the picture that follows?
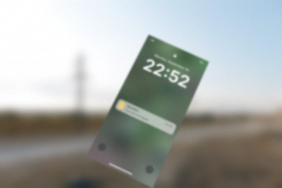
22:52
